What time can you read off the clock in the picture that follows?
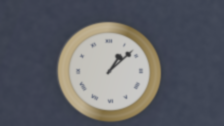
1:08
